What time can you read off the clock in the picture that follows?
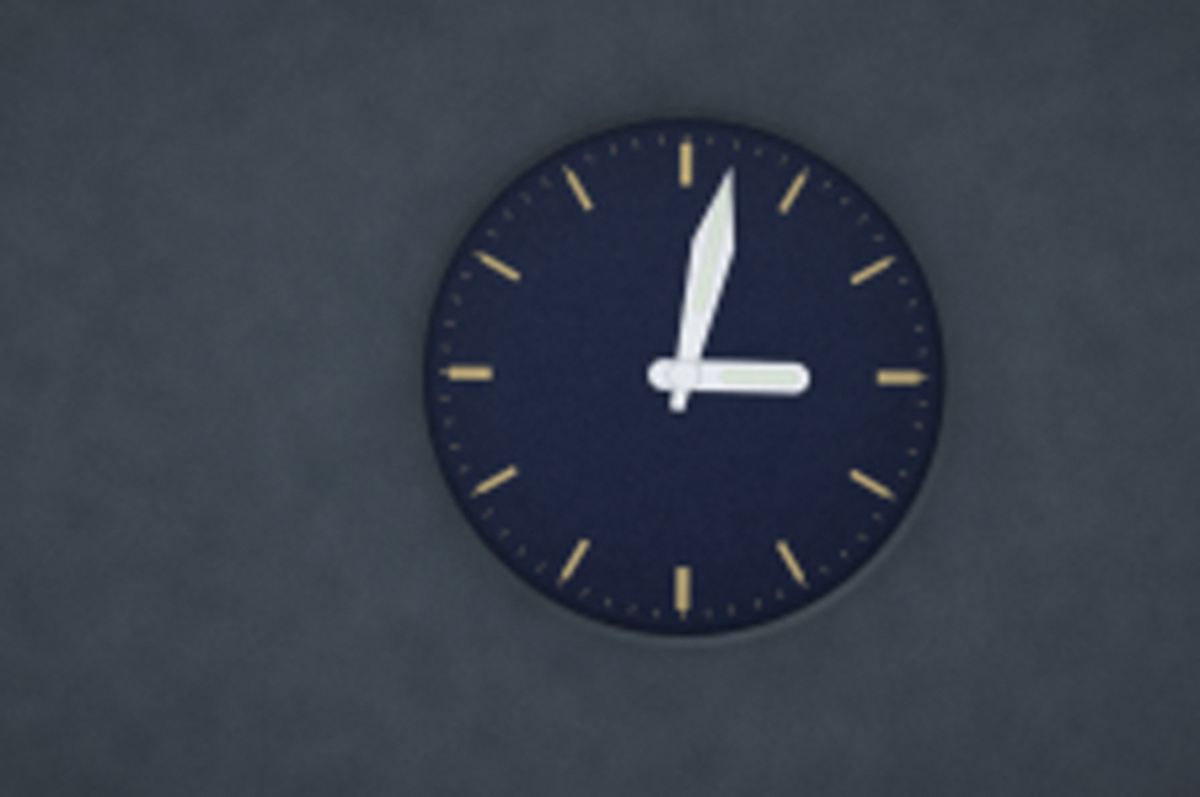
3:02
